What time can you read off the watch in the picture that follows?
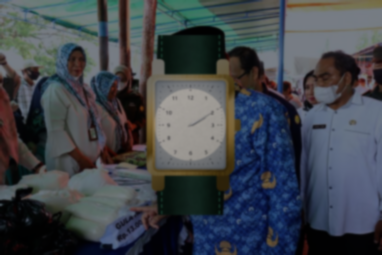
2:10
